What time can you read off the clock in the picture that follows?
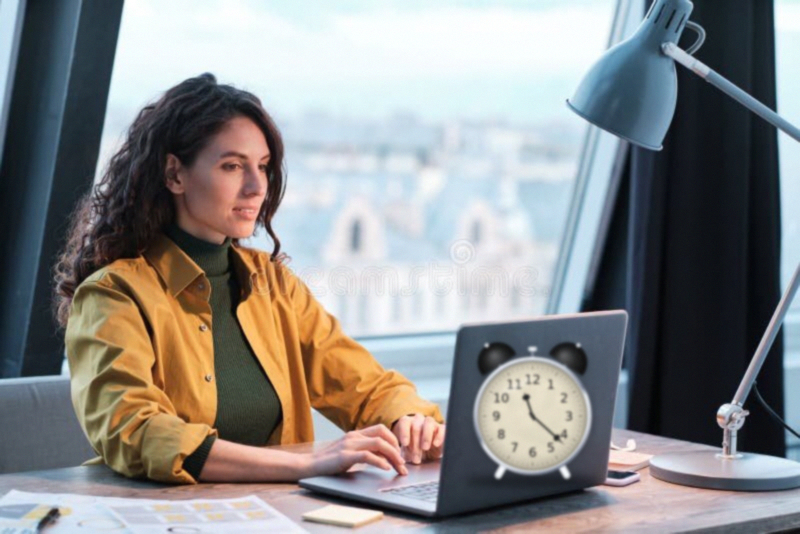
11:22
